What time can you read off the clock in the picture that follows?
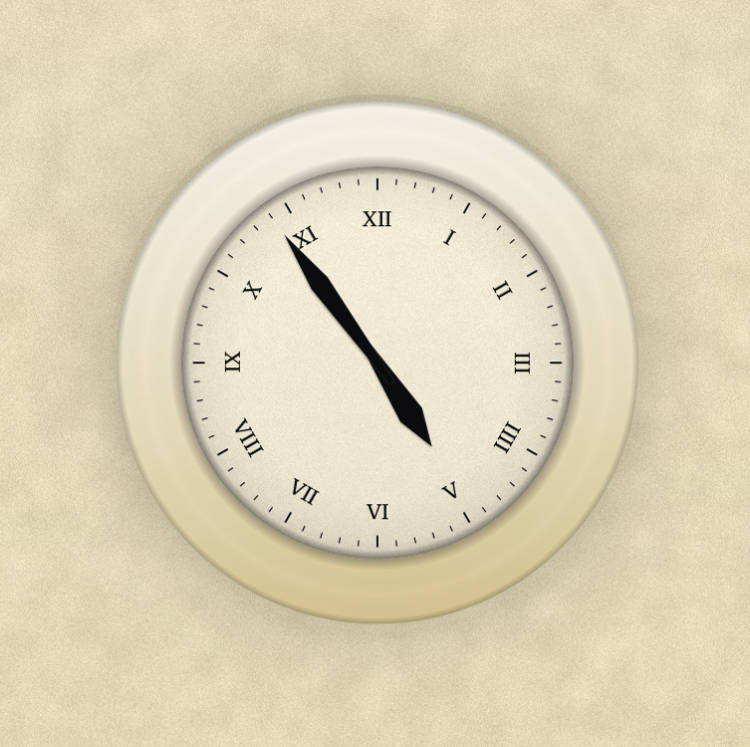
4:54
